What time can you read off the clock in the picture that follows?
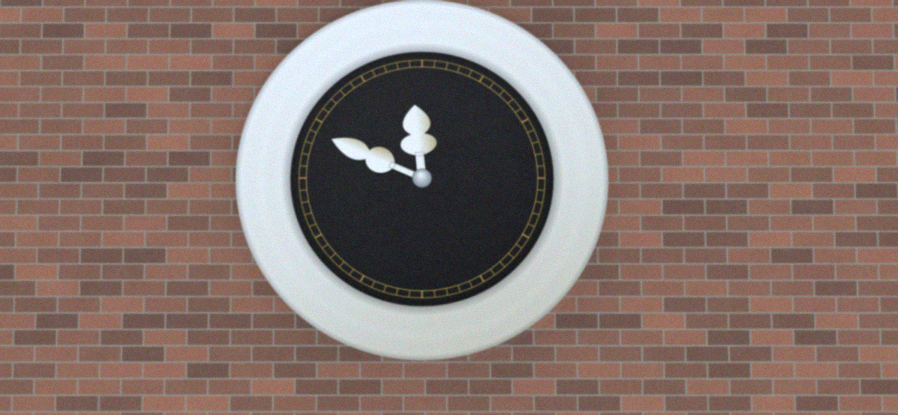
11:49
